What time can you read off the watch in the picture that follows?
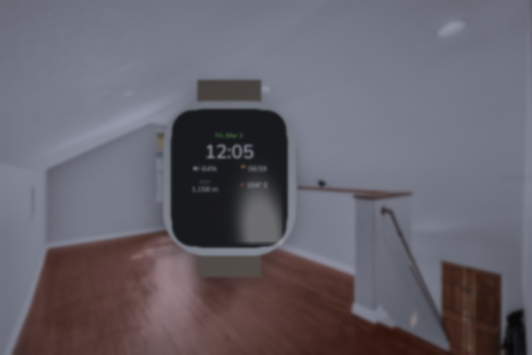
12:05
